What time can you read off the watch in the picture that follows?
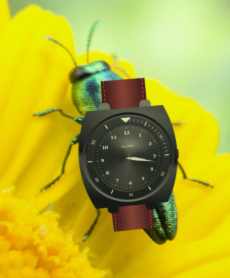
3:17
